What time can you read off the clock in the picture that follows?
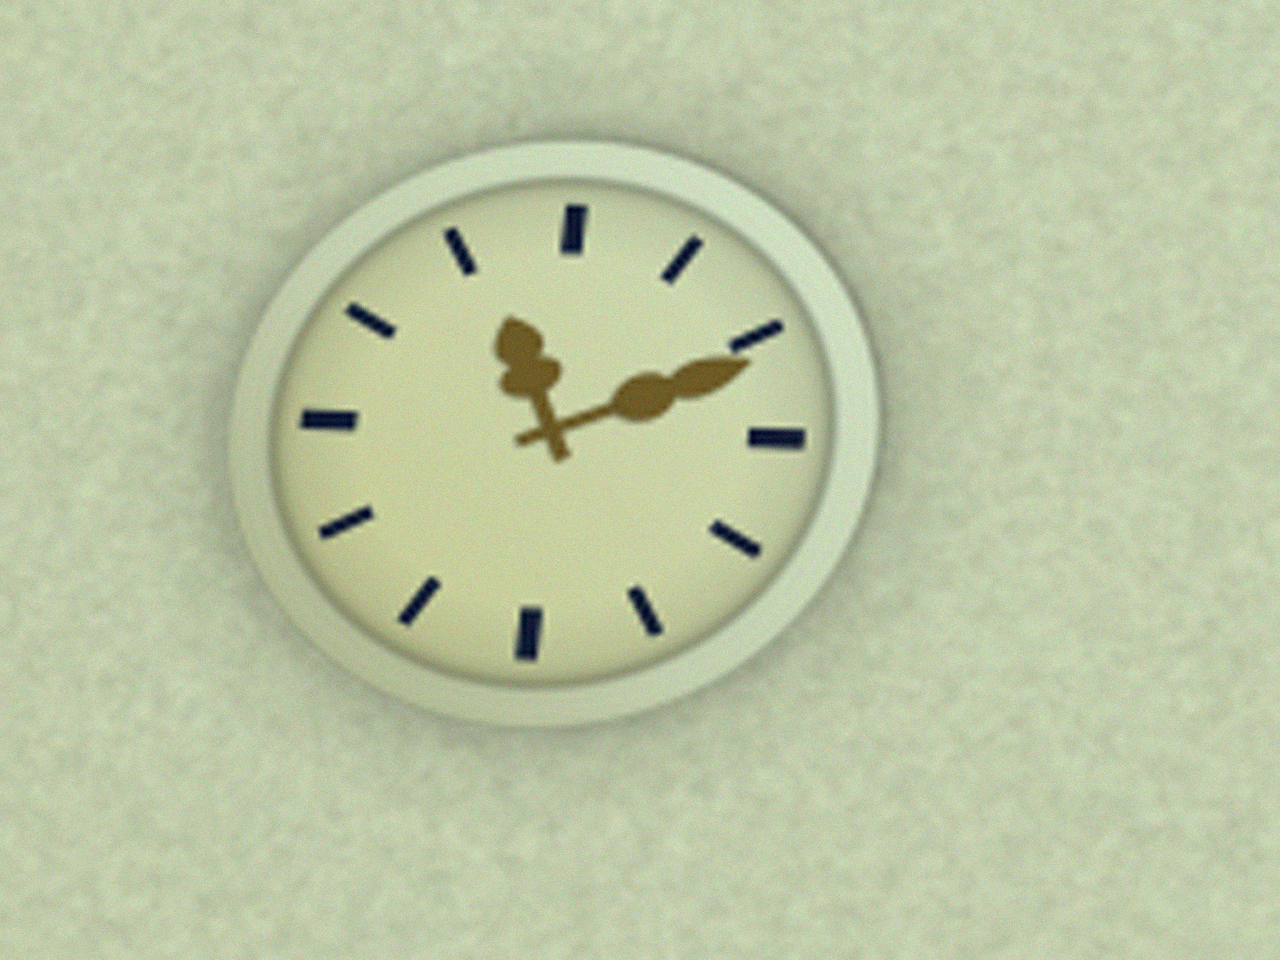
11:11
